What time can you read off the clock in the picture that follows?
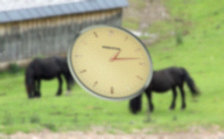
1:13
